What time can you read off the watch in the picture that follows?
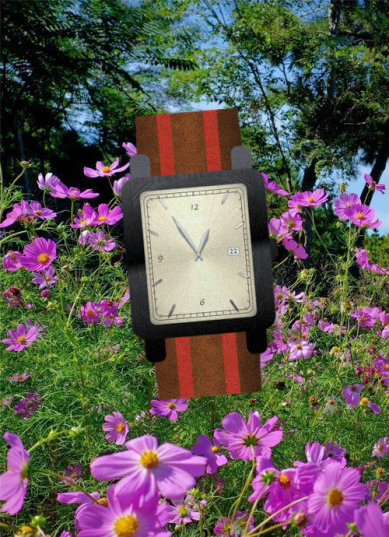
12:55
